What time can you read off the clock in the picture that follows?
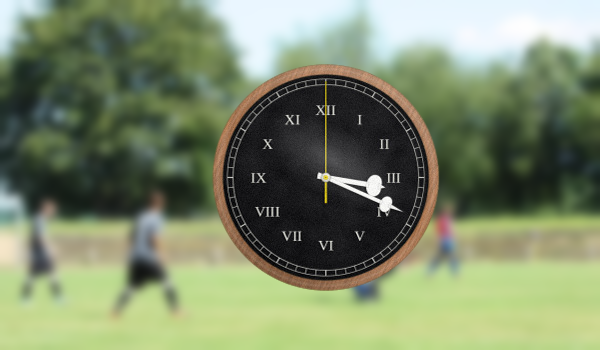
3:19:00
